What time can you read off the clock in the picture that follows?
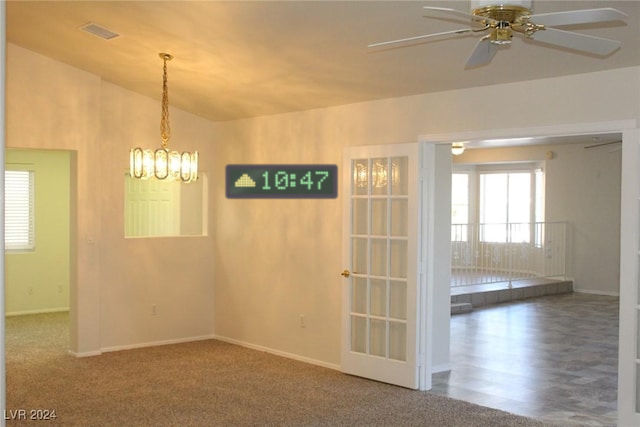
10:47
